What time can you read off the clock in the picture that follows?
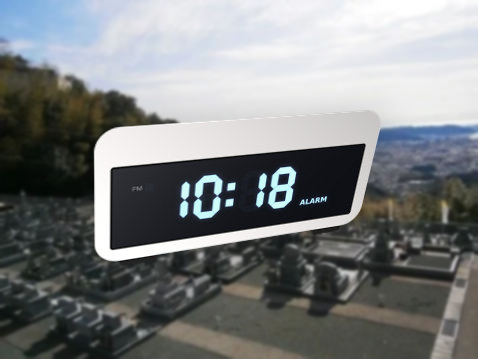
10:18
